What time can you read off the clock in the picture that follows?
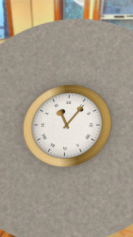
11:06
